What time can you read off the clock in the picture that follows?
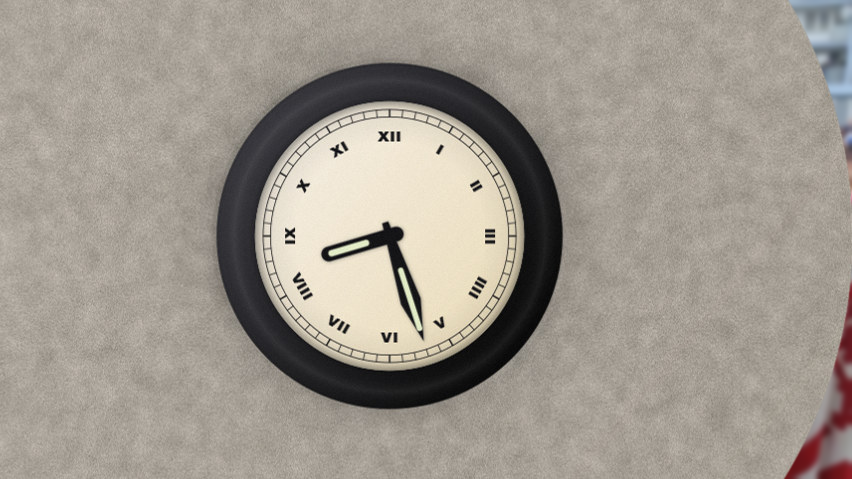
8:27
